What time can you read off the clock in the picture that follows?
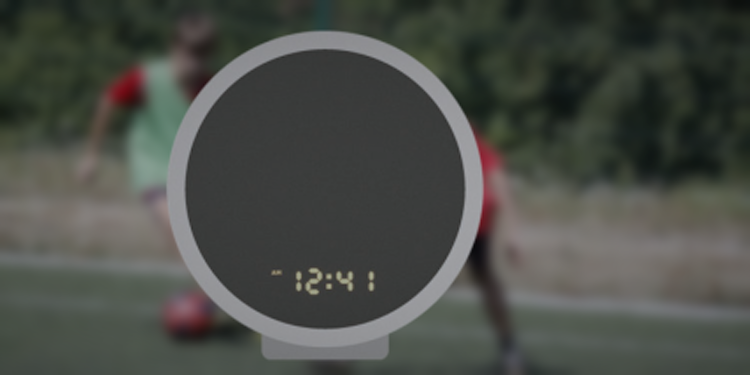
12:41
